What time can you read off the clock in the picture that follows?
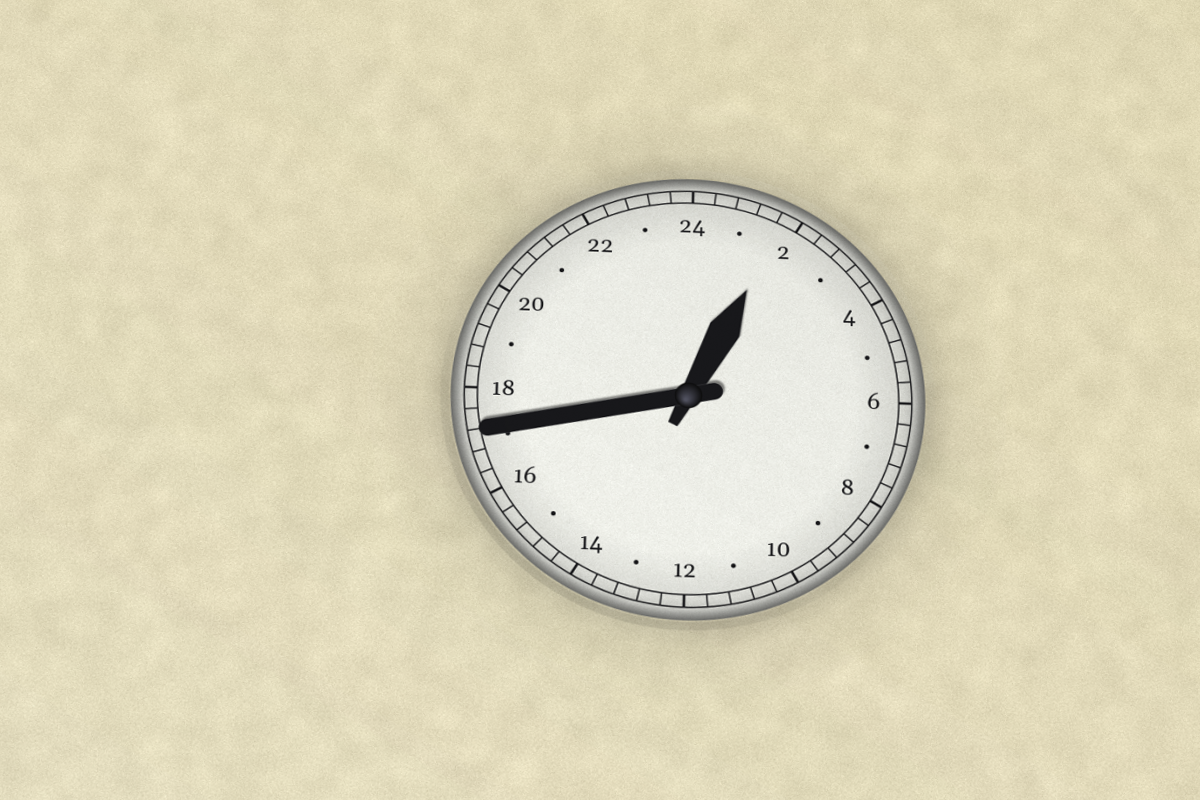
1:43
